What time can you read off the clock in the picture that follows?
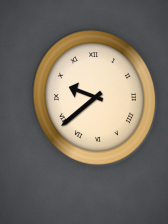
9:39
